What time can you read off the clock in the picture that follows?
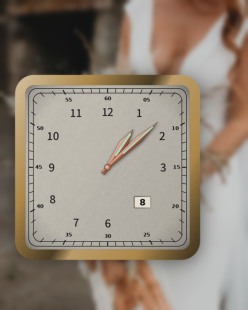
1:08
